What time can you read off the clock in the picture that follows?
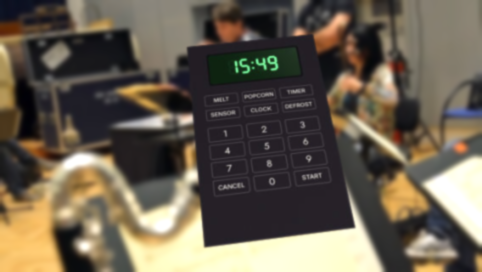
15:49
